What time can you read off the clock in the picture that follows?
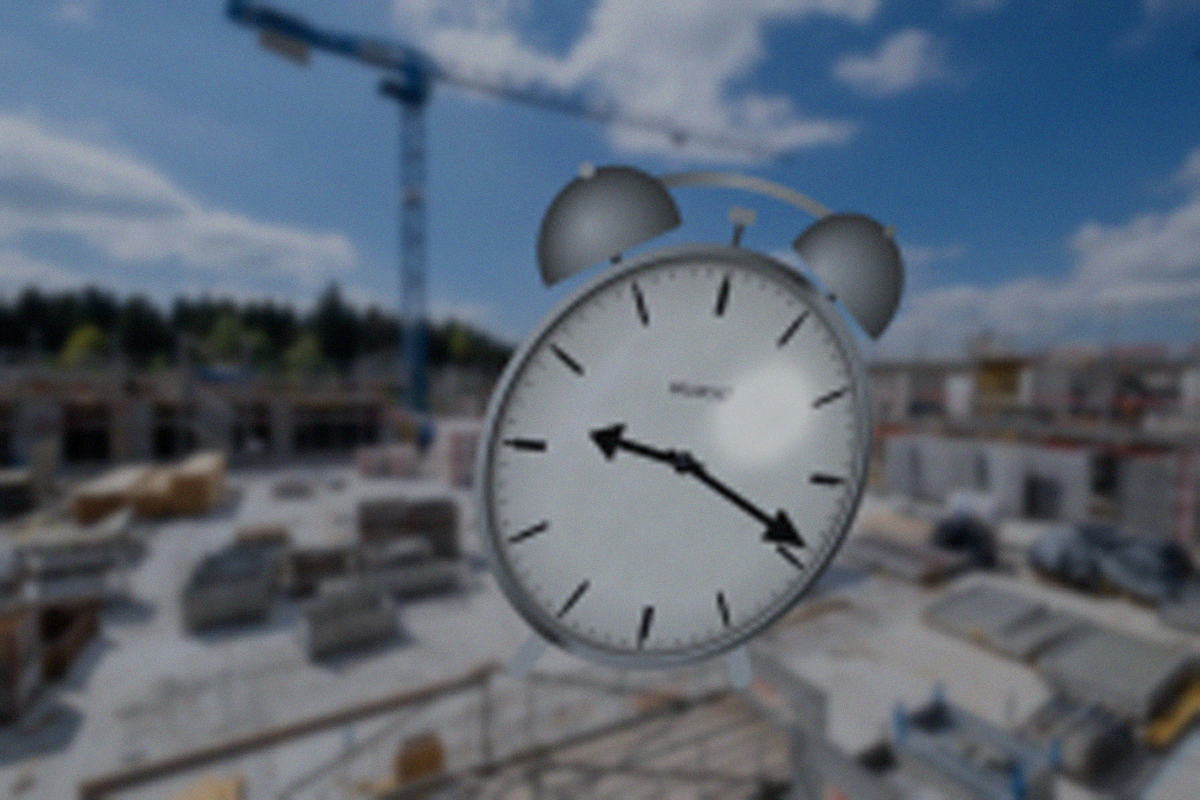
9:19
